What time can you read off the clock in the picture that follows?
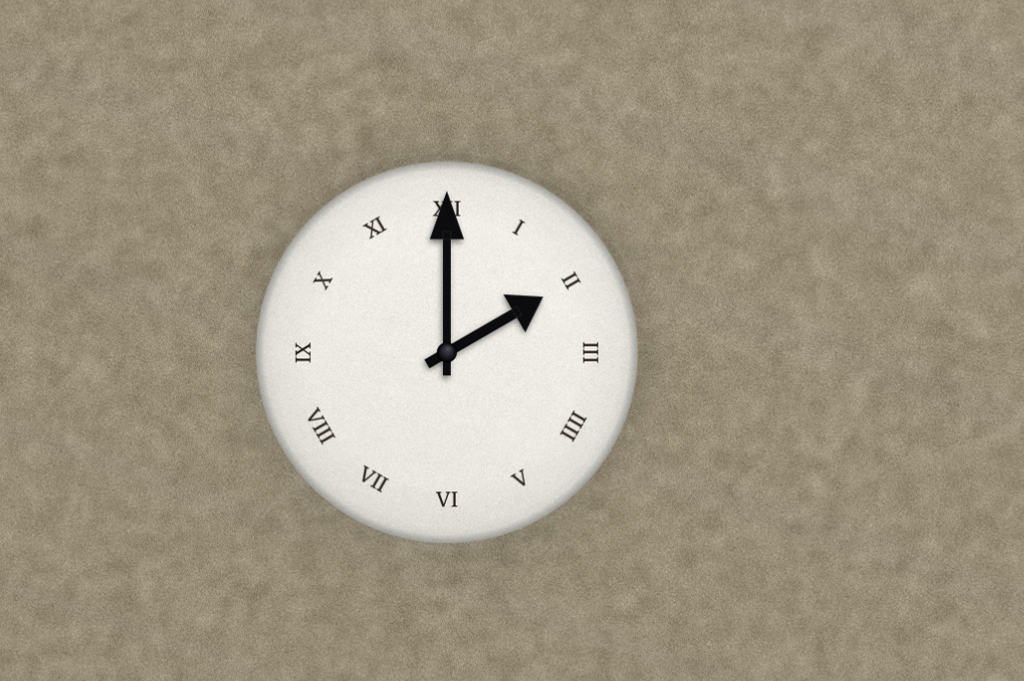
2:00
